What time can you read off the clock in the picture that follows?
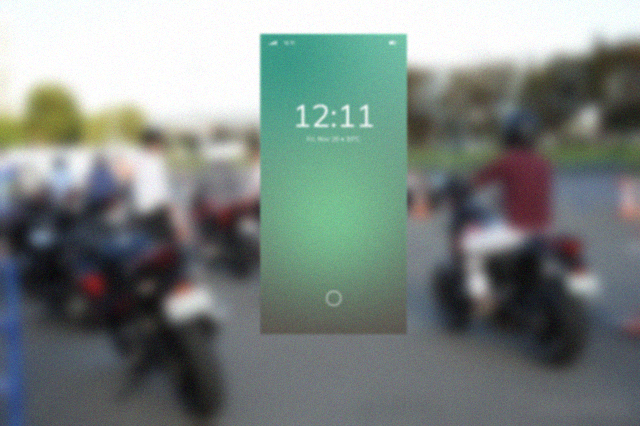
12:11
